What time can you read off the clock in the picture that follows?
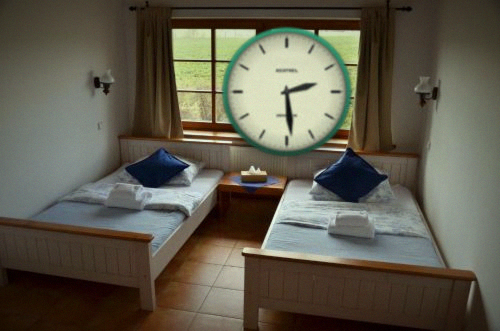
2:29
